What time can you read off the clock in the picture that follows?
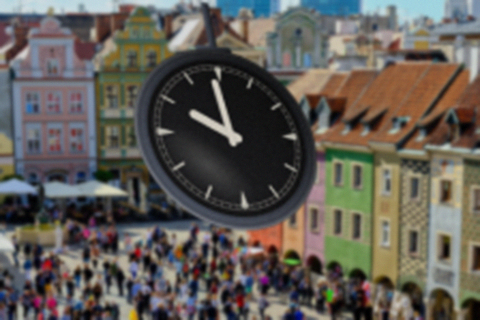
9:59
